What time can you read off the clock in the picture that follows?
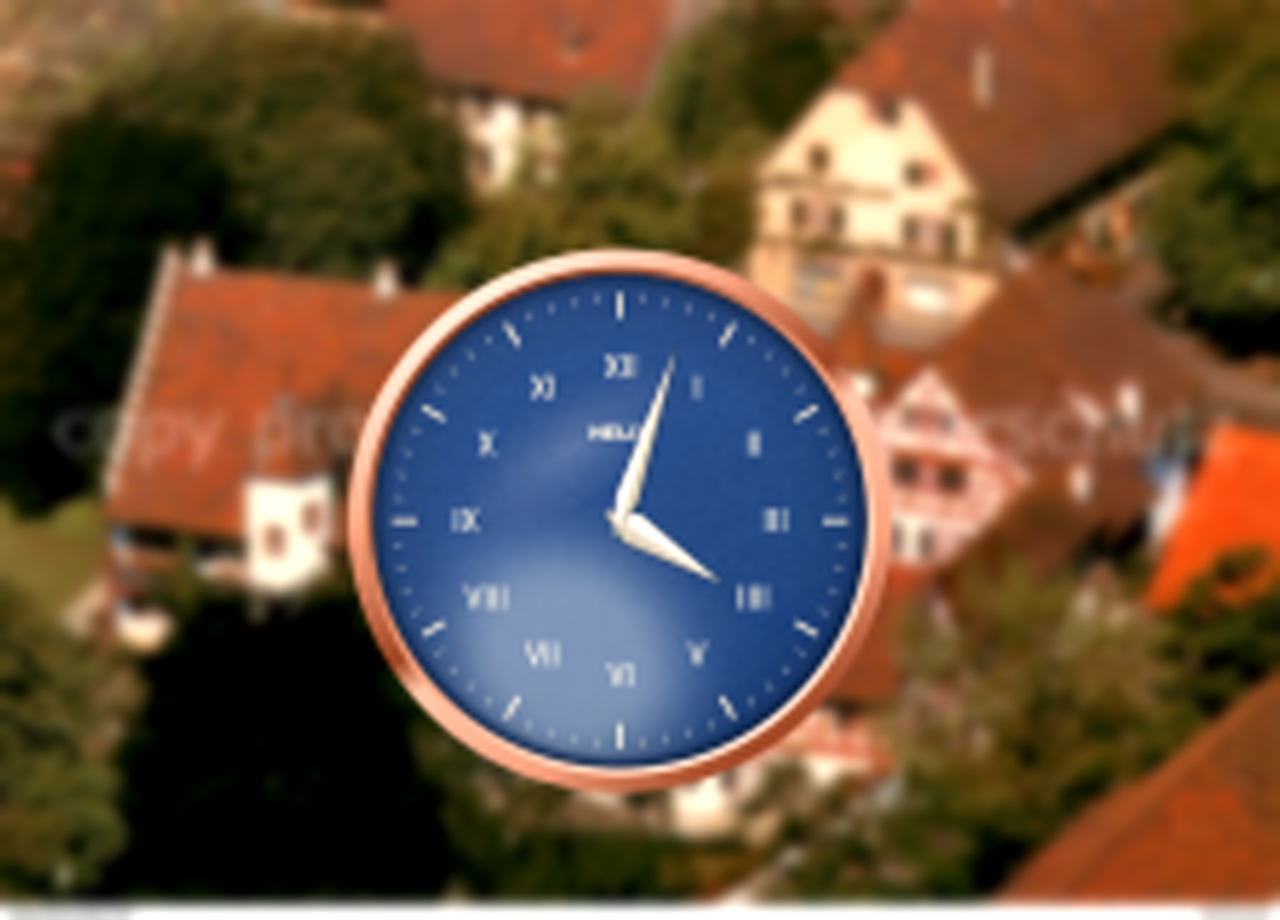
4:03
